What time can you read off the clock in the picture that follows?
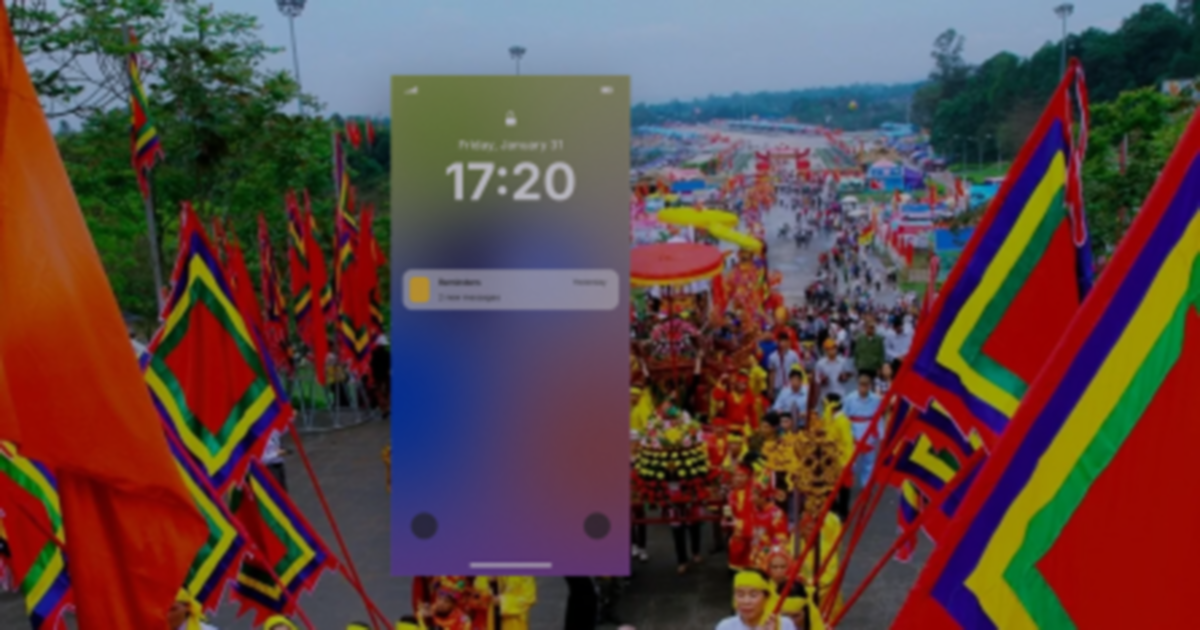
17:20
